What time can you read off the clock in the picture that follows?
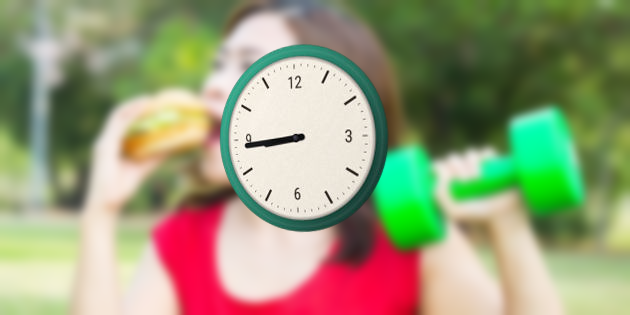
8:44
